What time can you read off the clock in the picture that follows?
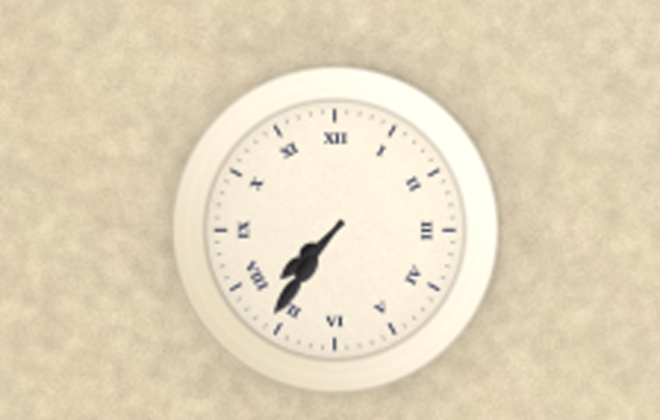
7:36
